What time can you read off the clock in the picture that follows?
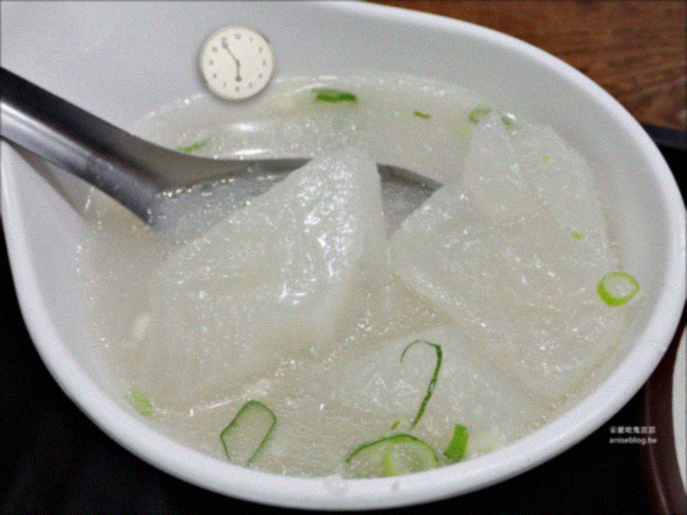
5:54
